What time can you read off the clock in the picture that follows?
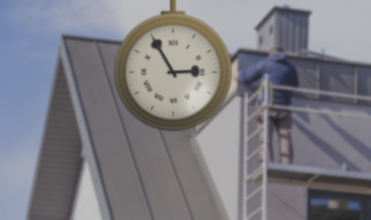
2:55
